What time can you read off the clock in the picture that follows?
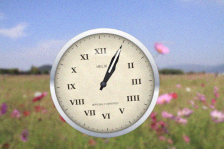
1:05
